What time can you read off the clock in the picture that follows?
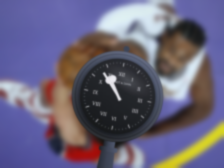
10:53
